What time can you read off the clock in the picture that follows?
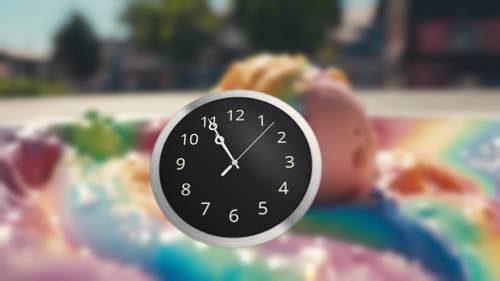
10:55:07
